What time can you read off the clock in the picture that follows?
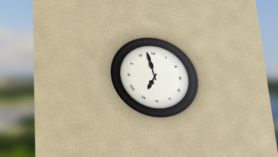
6:58
